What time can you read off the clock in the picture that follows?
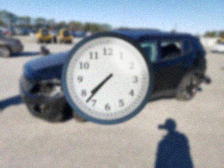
7:37
